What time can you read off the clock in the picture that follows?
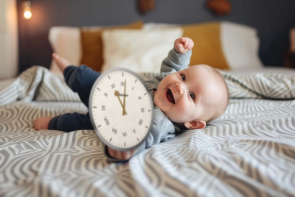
11:01
